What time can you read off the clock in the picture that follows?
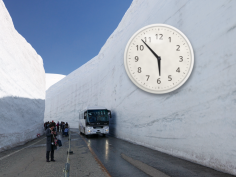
5:53
